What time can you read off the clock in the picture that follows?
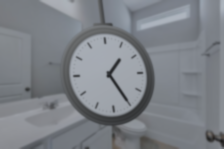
1:25
